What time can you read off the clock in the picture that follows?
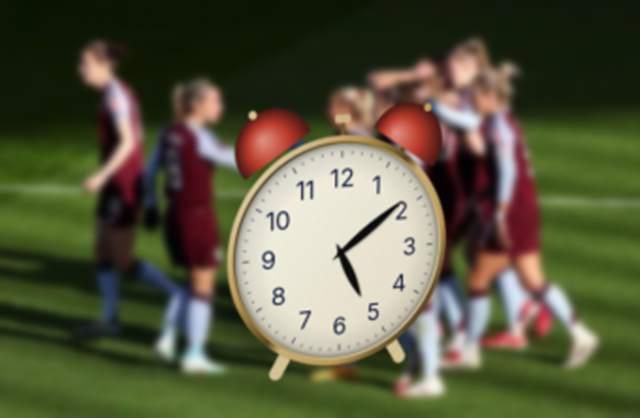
5:09
